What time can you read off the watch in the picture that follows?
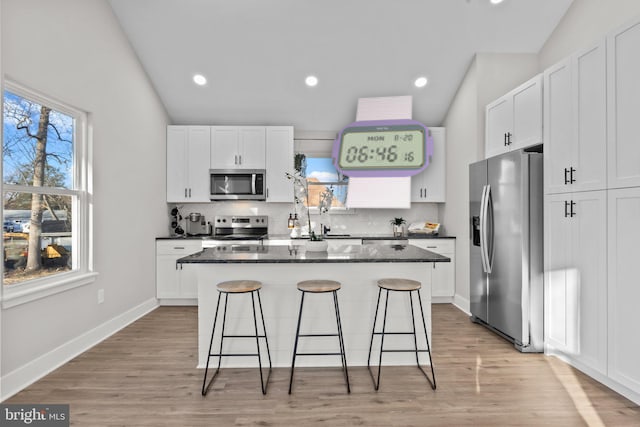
6:46:16
